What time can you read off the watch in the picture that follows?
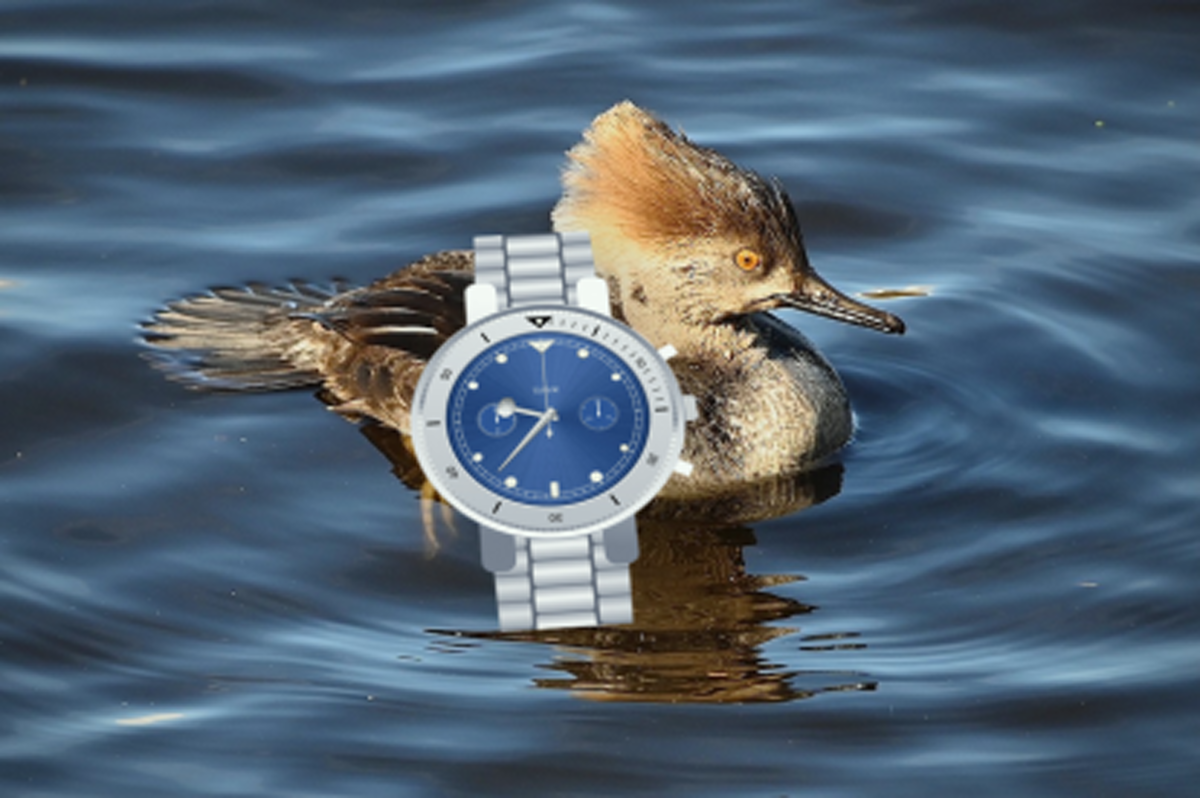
9:37
